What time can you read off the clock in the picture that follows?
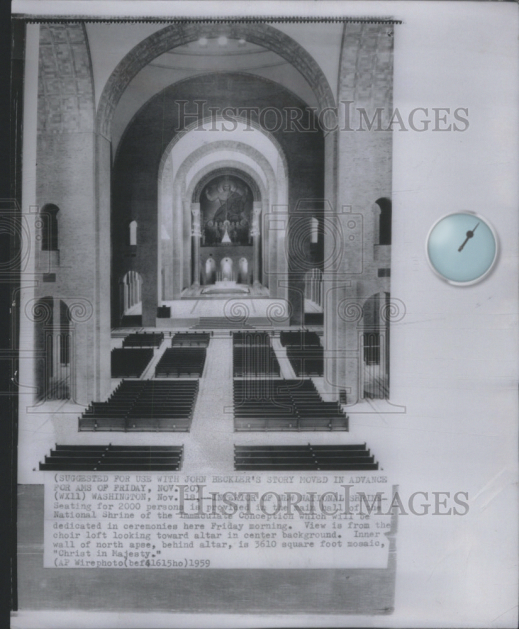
1:06
